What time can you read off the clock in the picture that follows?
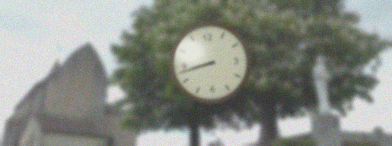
8:43
